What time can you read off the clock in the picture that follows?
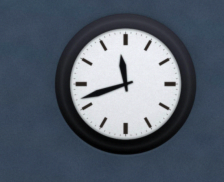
11:42
